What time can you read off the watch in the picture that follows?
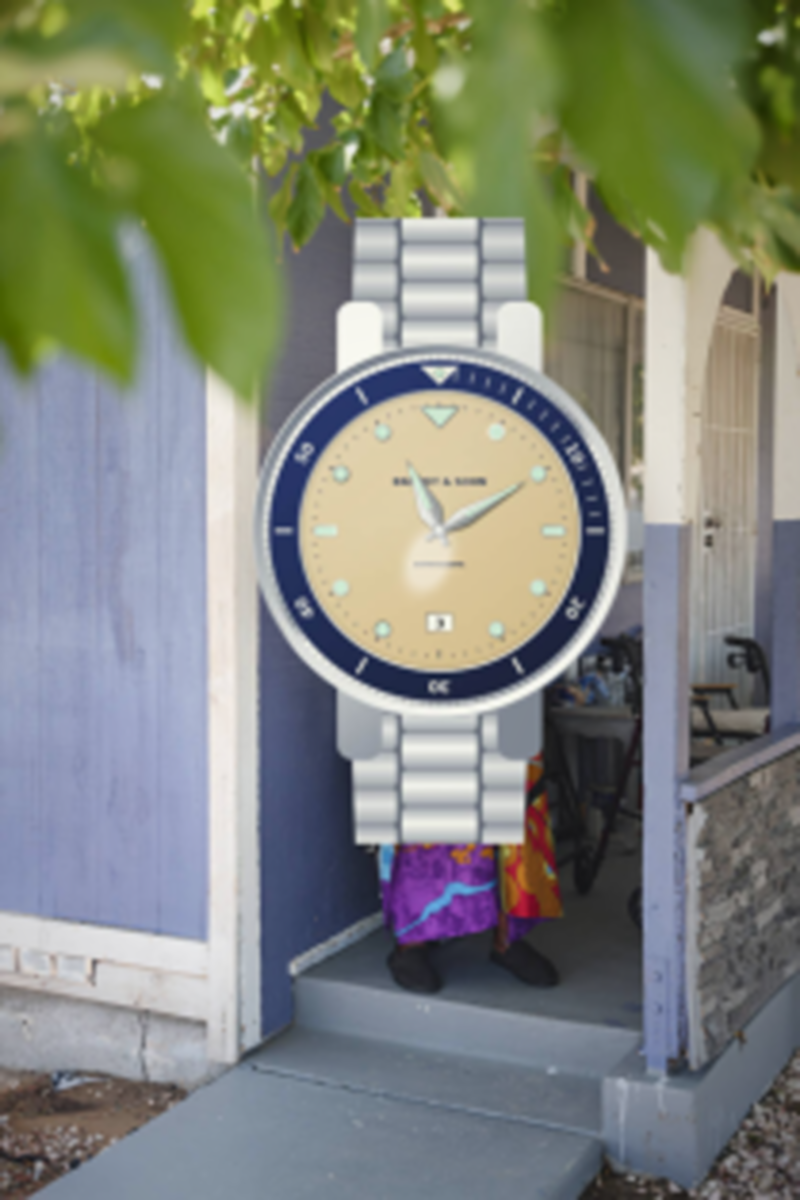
11:10
